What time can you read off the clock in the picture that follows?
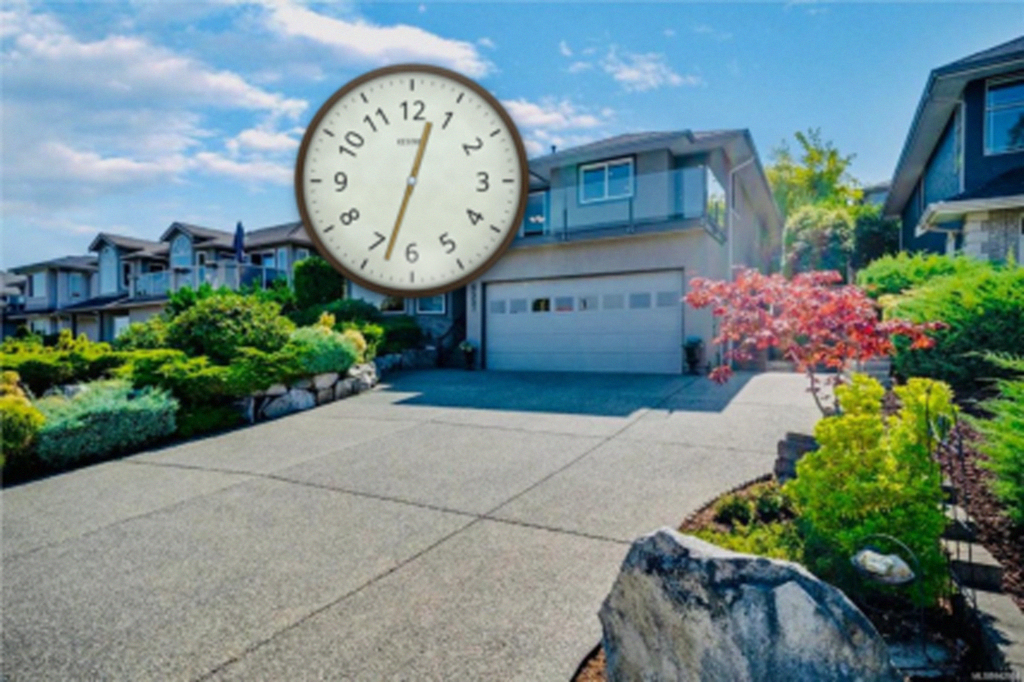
12:33
